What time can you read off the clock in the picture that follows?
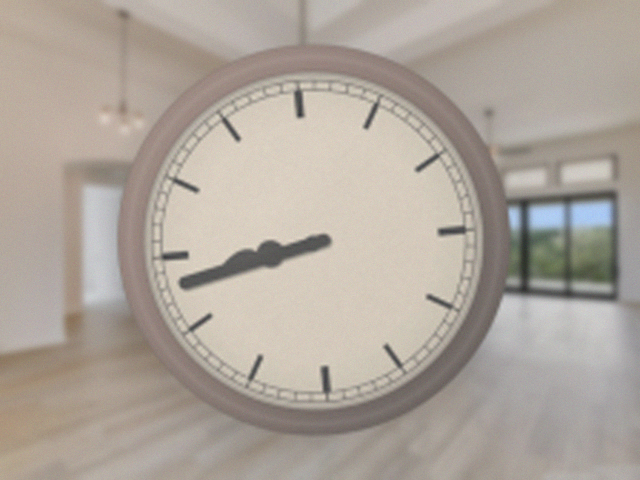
8:43
